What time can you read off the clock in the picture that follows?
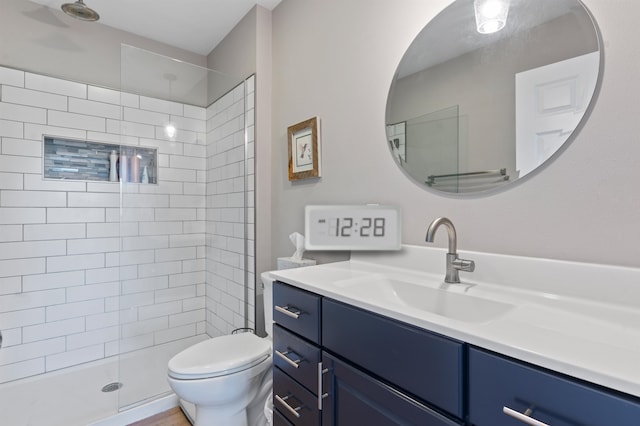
12:28
